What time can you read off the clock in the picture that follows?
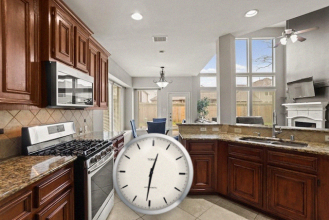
12:31
